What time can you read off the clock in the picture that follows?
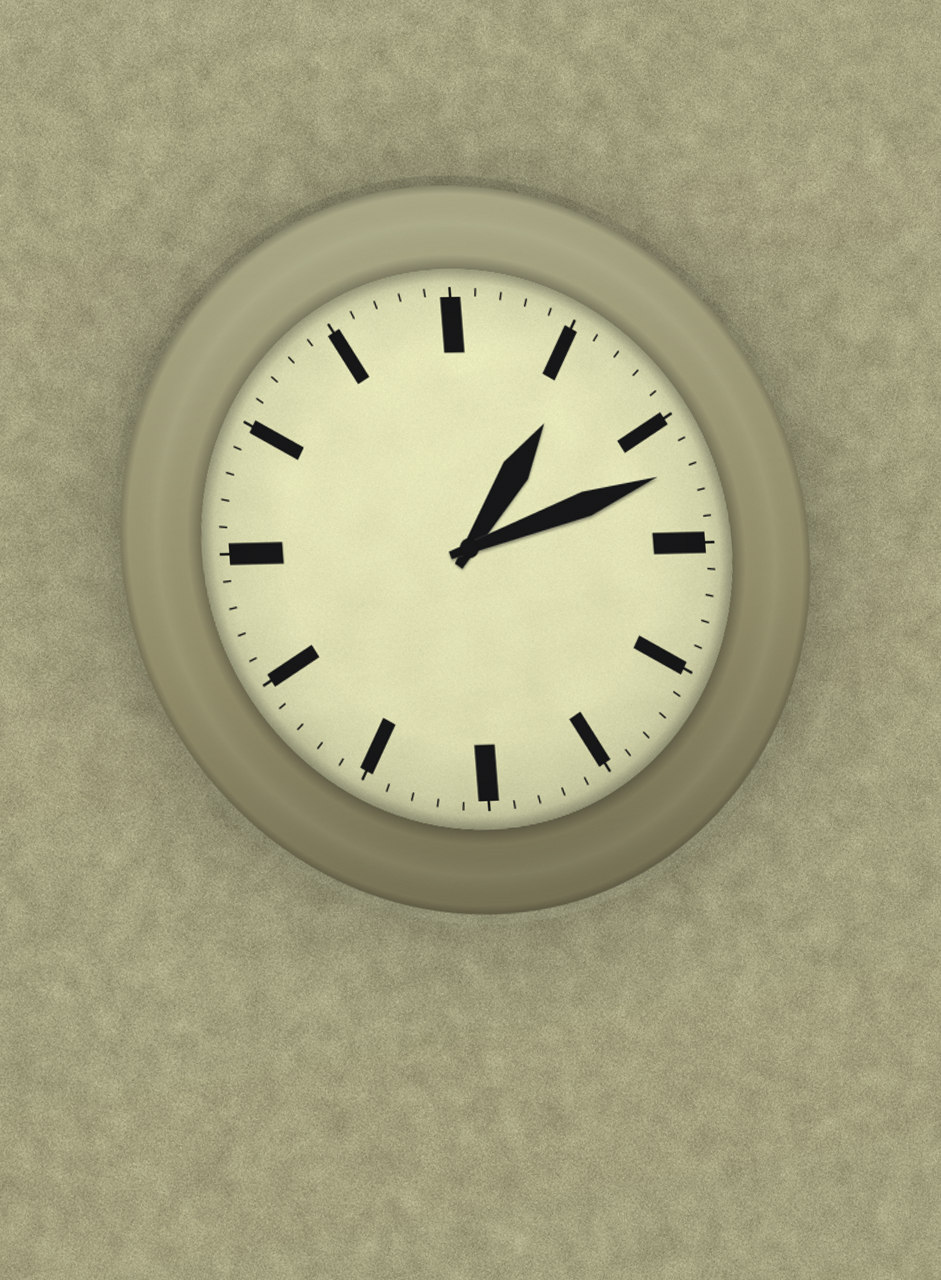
1:12
